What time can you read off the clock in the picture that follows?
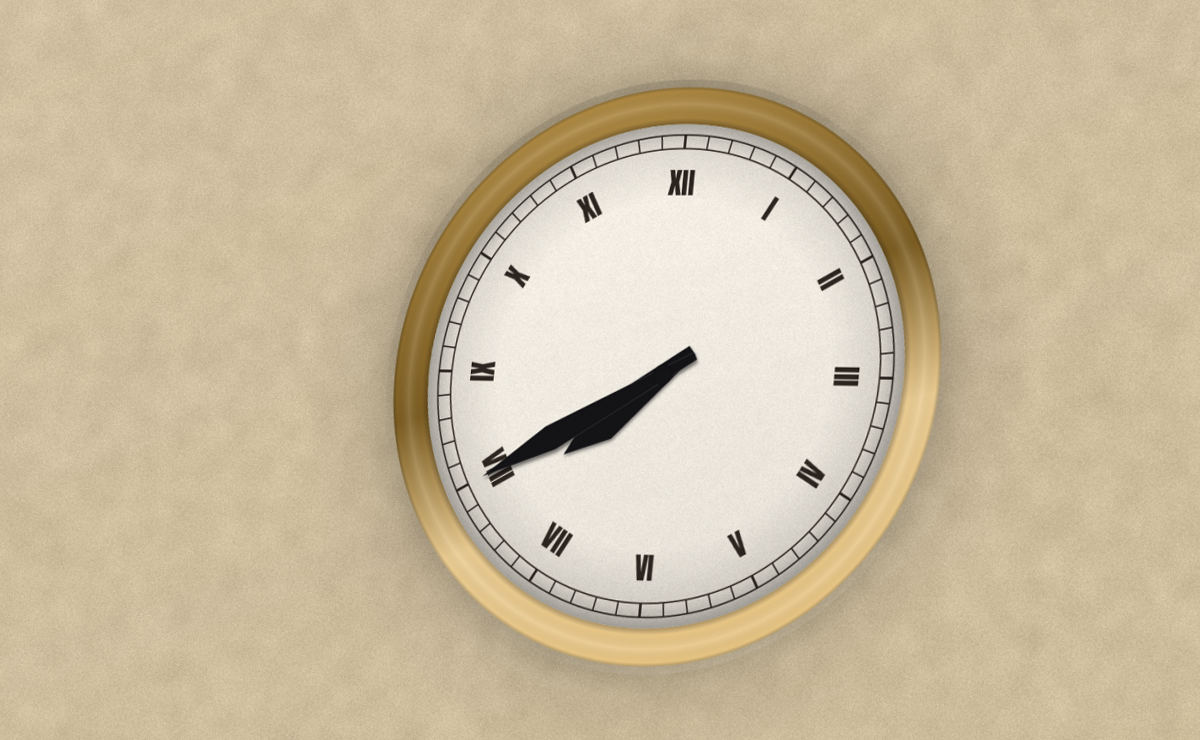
7:40
